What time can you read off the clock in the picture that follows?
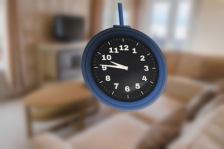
9:46
